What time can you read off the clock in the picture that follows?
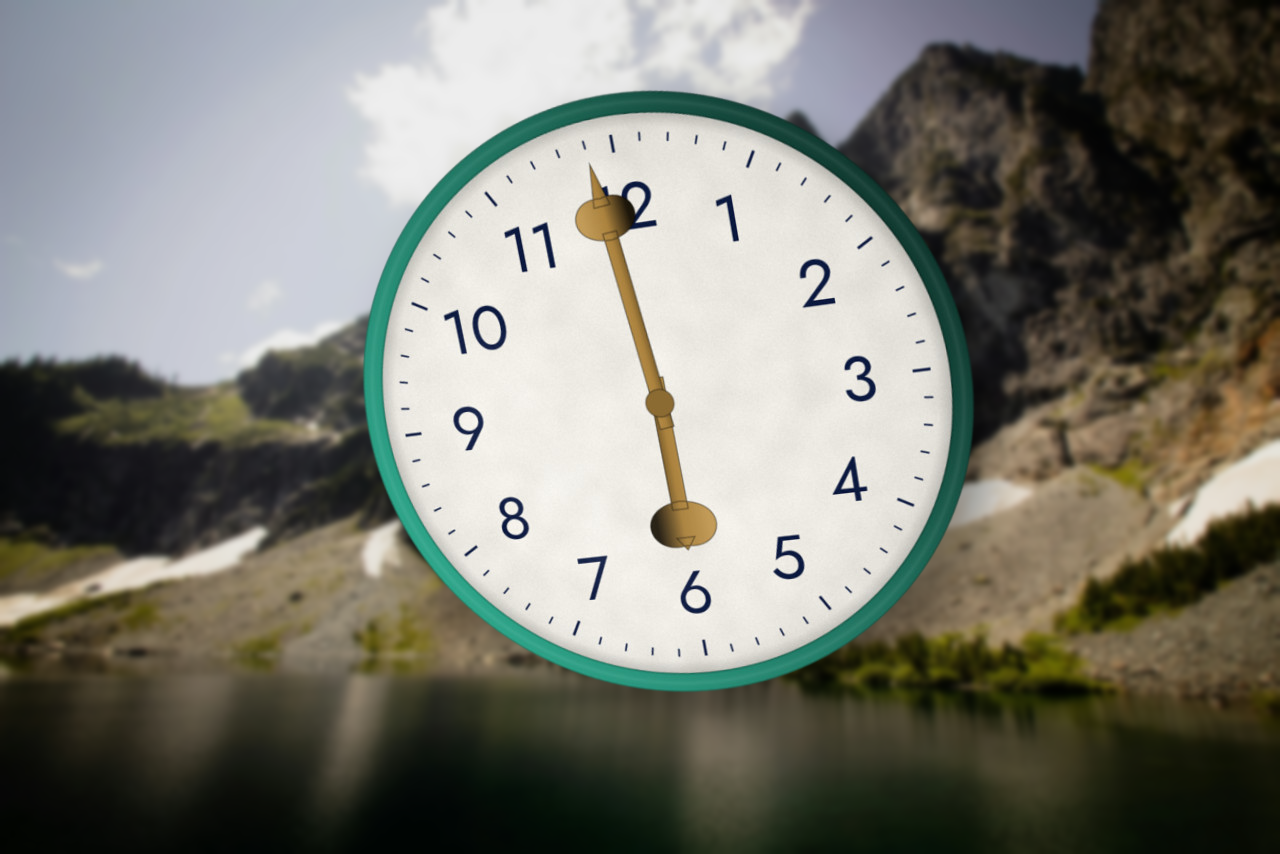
5:59
